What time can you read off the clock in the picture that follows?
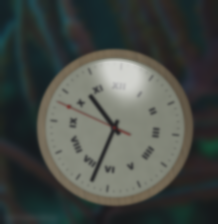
10:32:48
